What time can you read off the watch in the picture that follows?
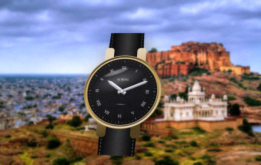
10:11
